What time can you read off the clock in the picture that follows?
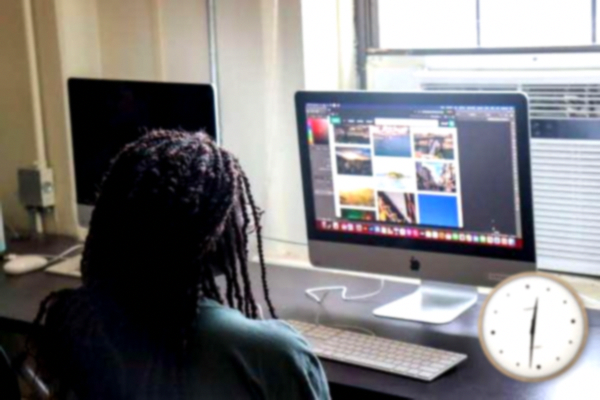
12:32
